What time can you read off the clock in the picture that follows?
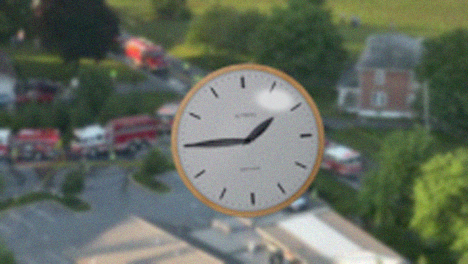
1:45
